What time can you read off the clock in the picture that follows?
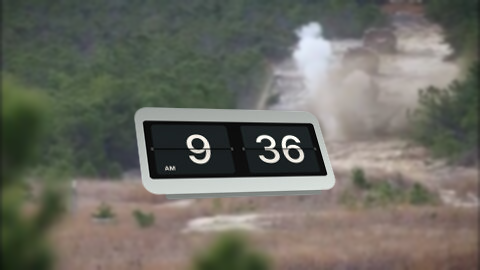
9:36
